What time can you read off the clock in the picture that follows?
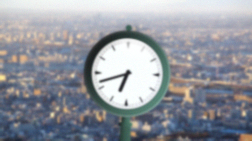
6:42
